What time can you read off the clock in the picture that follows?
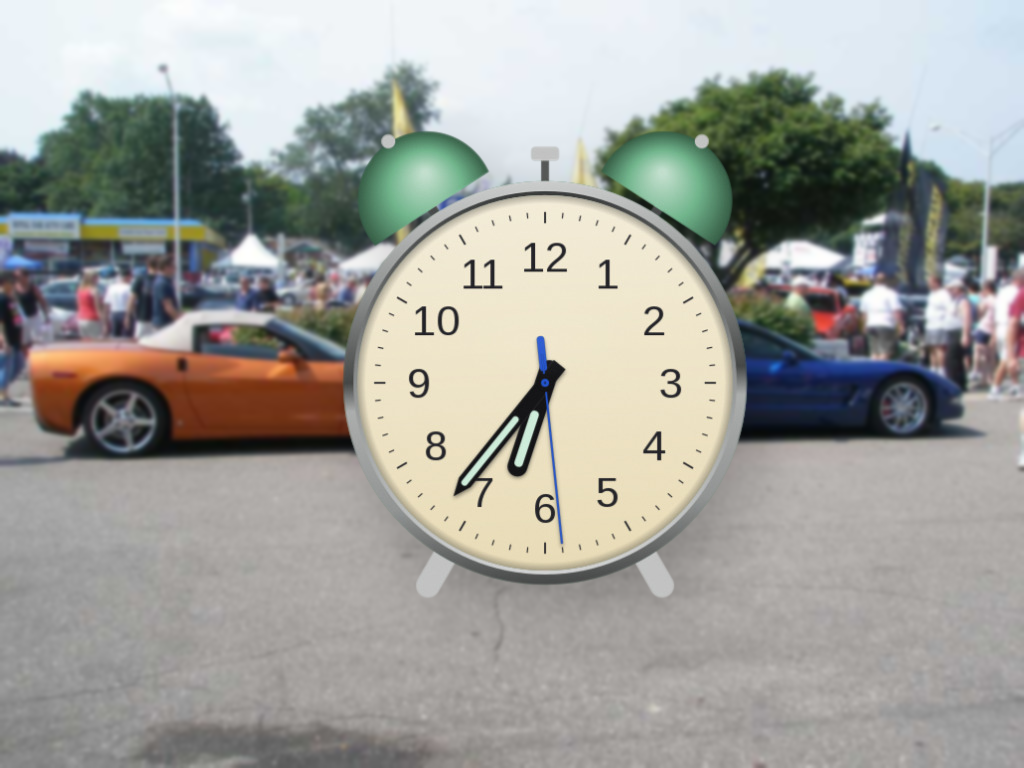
6:36:29
